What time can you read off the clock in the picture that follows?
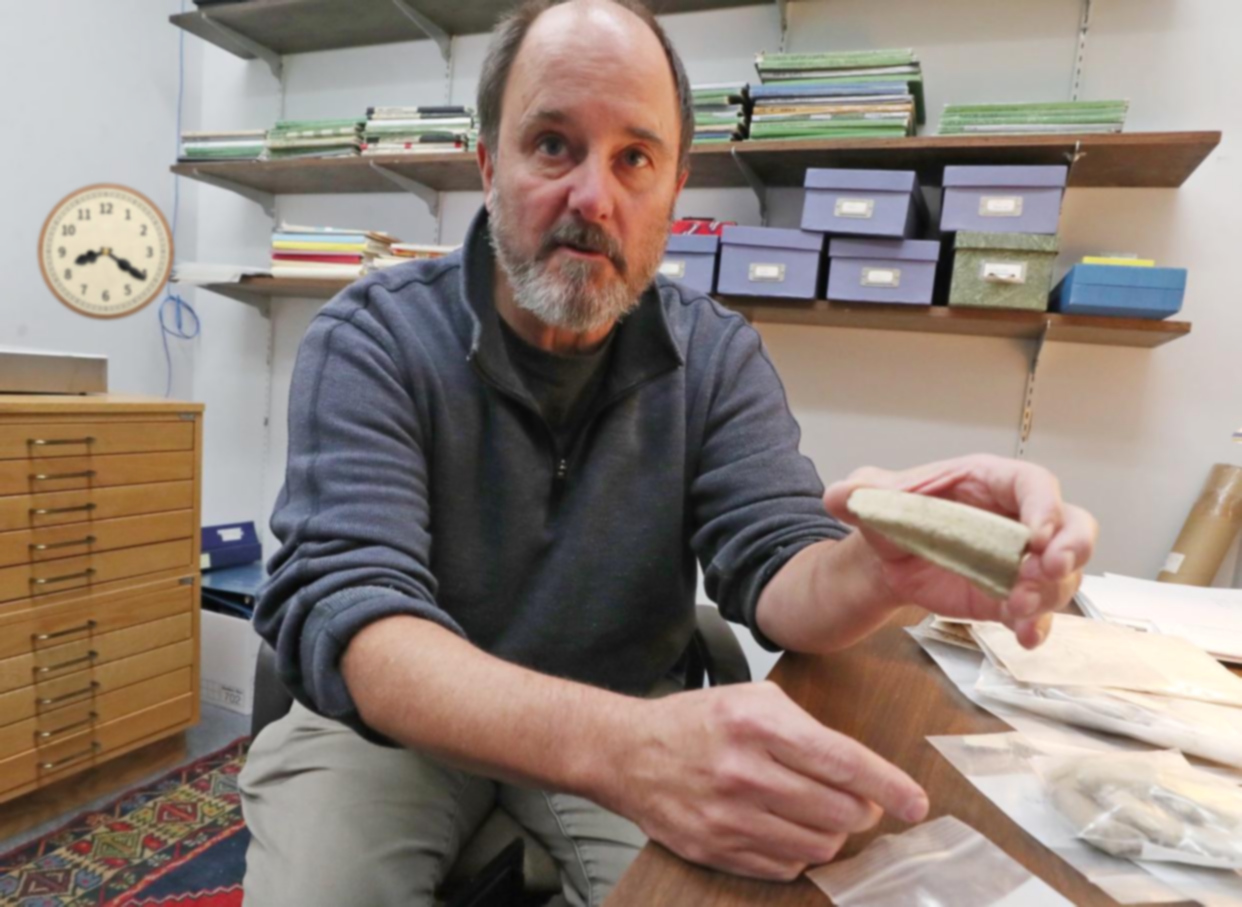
8:21
